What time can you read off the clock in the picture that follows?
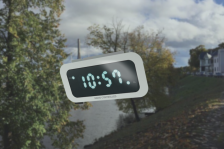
10:57
